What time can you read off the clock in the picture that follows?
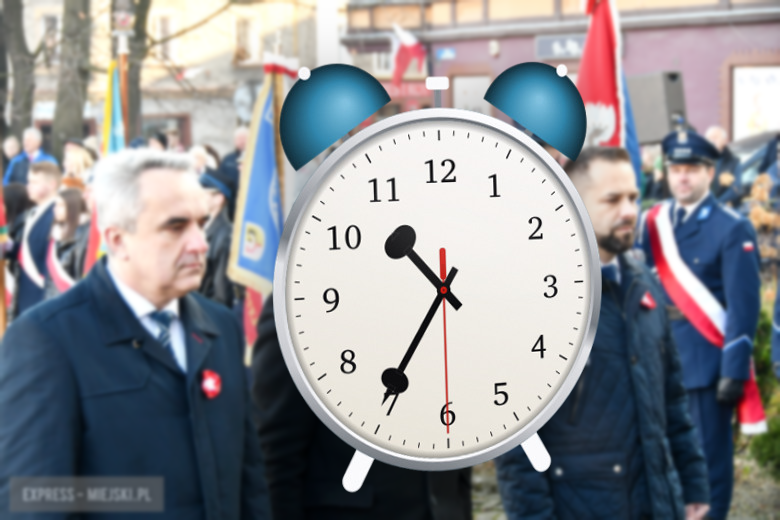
10:35:30
